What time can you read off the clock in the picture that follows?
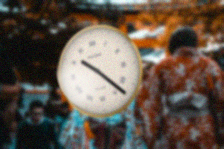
10:23
